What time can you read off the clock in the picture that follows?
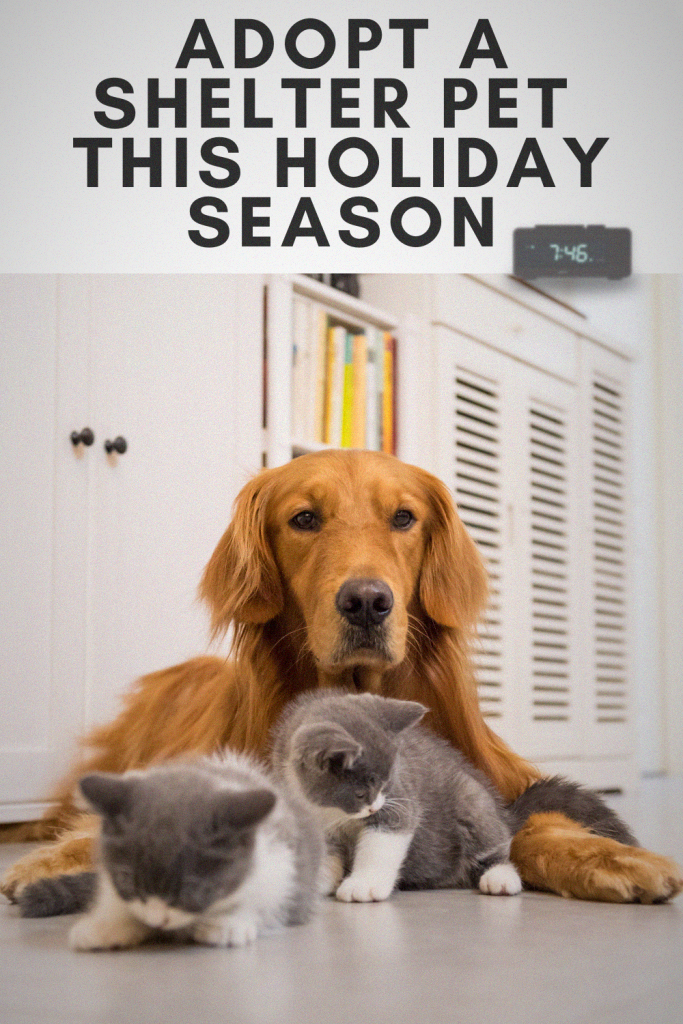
7:46
